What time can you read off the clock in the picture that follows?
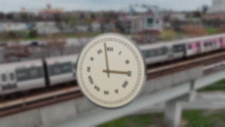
2:58
